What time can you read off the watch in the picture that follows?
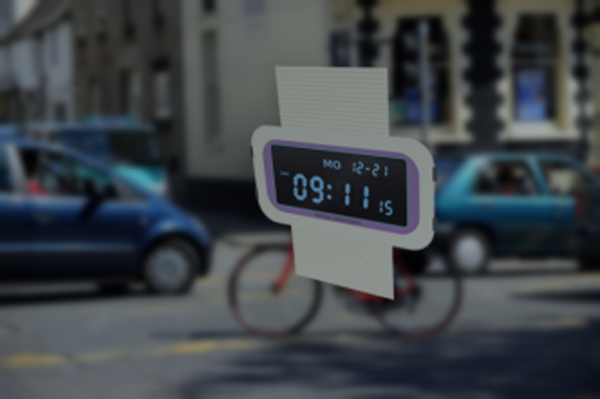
9:11:15
